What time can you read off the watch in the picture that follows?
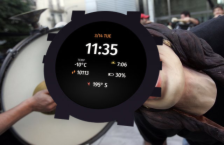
11:35
